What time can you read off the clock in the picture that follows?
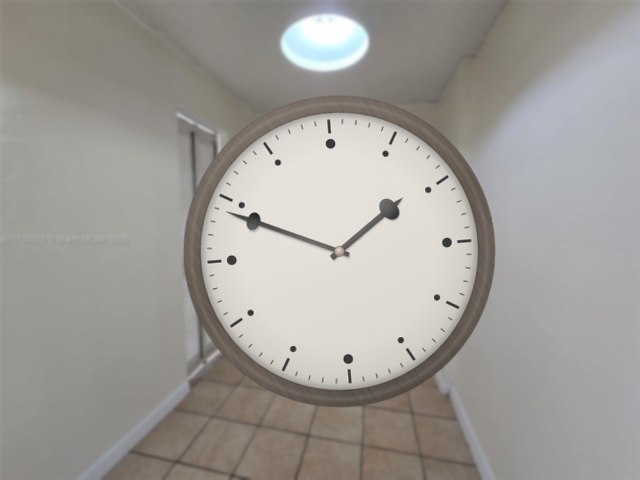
1:49
